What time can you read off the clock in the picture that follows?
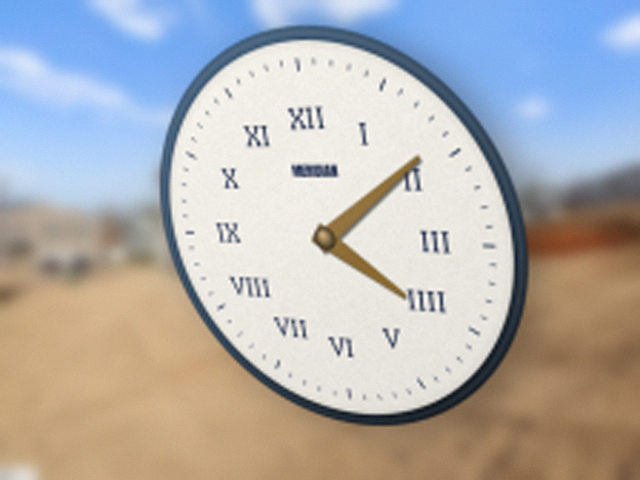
4:09
